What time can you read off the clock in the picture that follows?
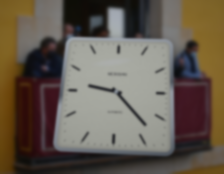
9:23
